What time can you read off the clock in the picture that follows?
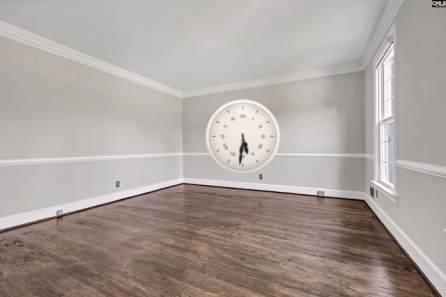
5:31
